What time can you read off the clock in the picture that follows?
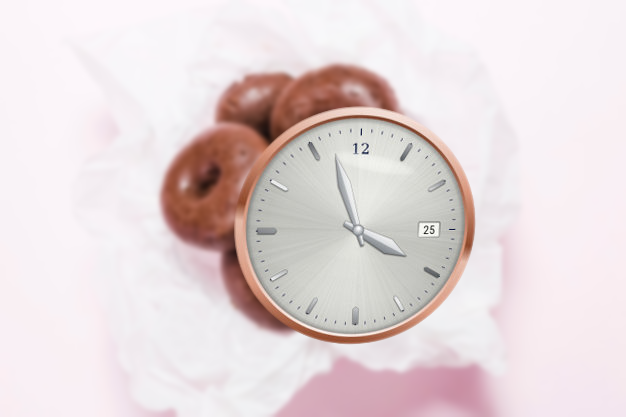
3:57
